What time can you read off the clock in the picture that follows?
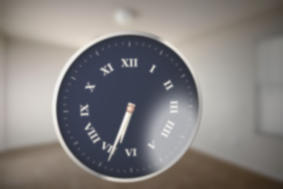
6:34
